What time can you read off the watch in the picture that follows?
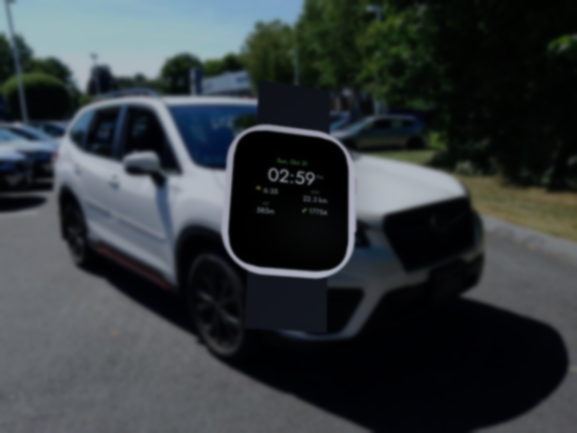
2:59
